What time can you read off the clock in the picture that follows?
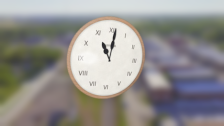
11:01
